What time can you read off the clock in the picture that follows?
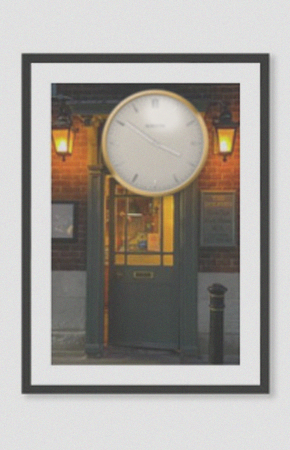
3:51
